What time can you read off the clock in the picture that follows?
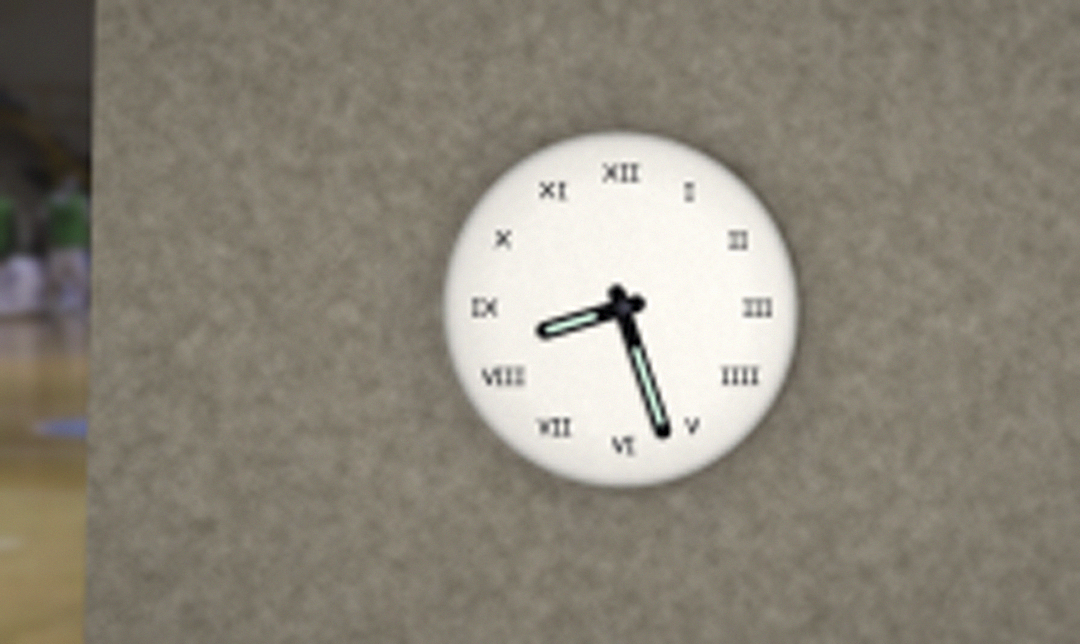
8:27
